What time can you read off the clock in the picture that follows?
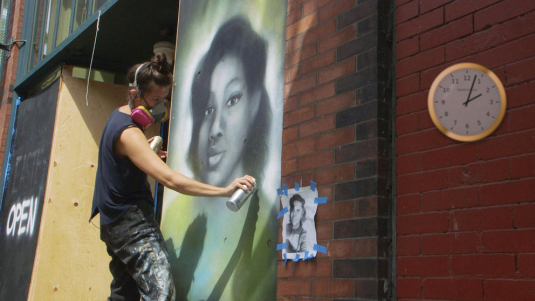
2:03
